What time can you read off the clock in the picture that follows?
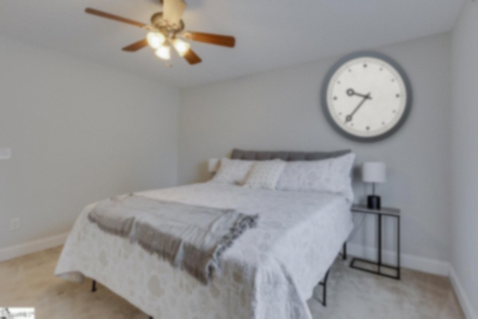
9:37
